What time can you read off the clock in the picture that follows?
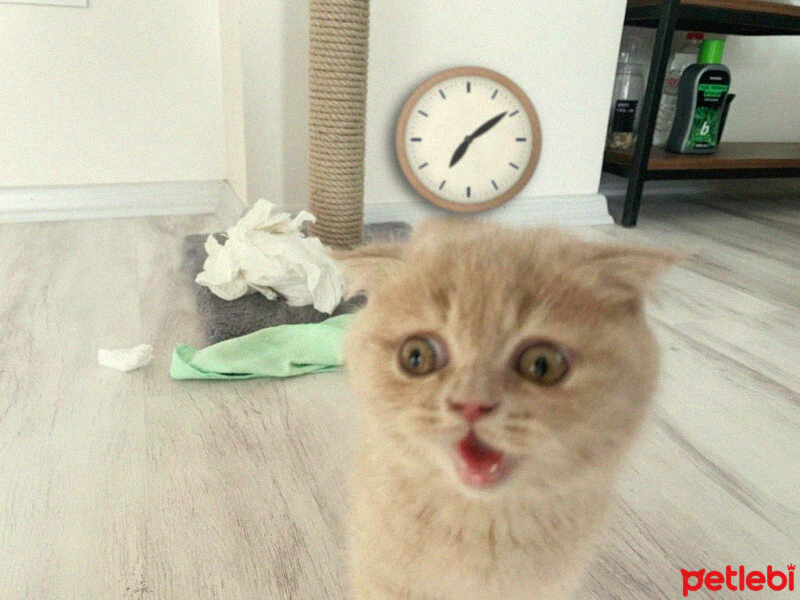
7:09
